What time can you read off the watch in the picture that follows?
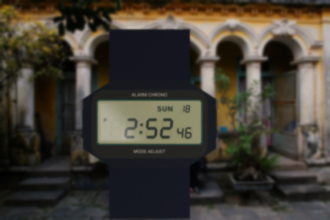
2:52:46
